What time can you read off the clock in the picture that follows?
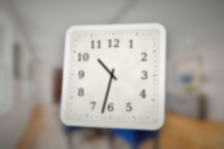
10:32
